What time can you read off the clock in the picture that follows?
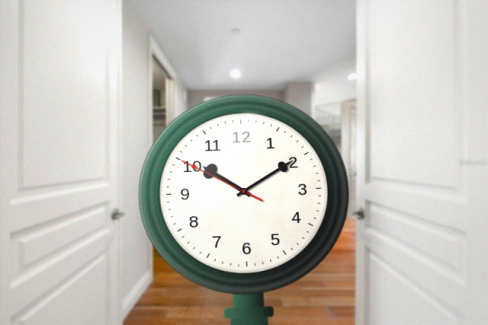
10:09:50
